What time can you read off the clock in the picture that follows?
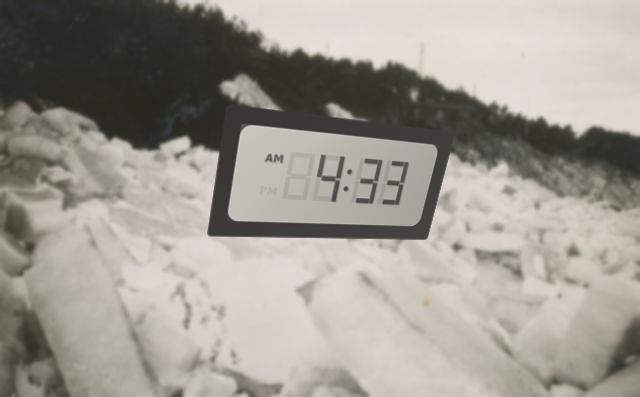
4:33
